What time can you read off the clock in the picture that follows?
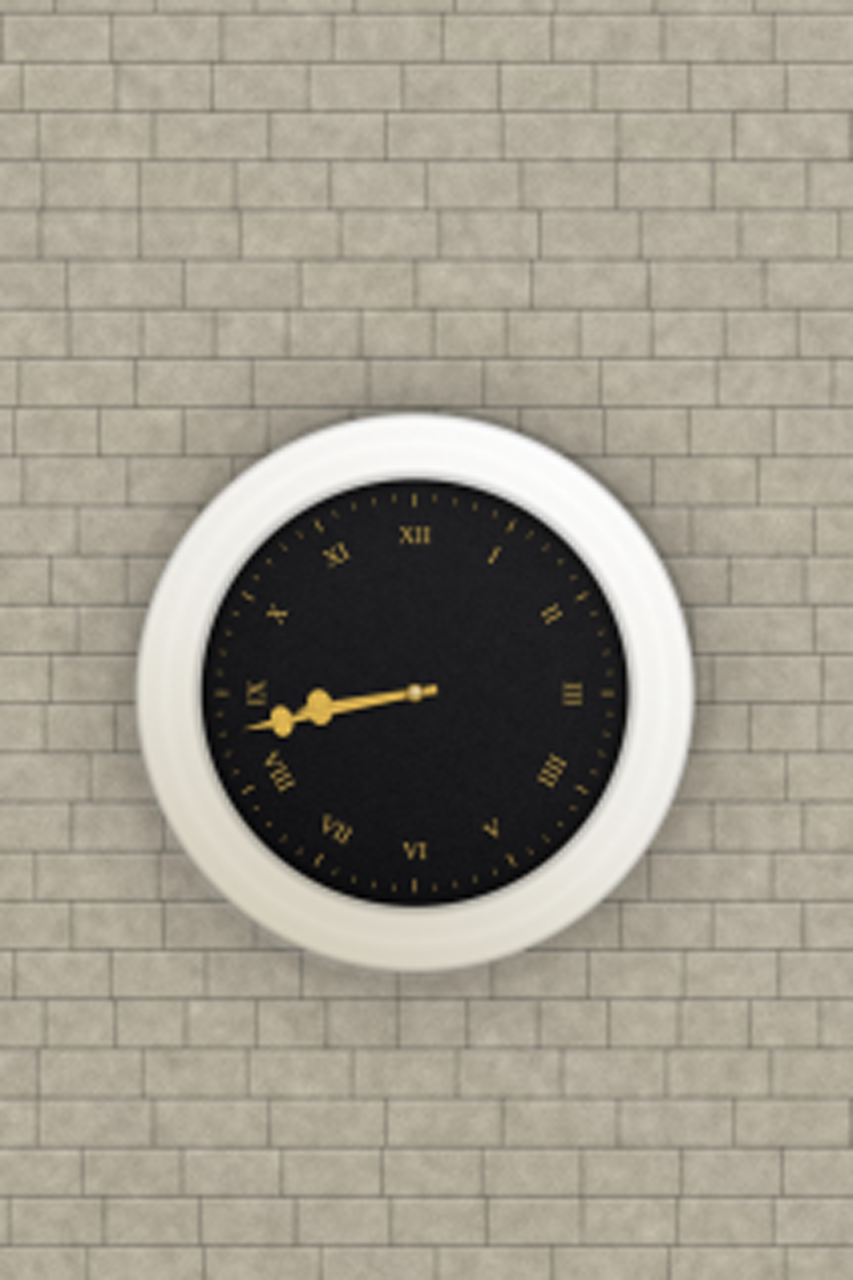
8:43
